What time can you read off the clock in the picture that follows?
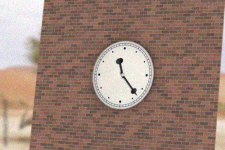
11:23
